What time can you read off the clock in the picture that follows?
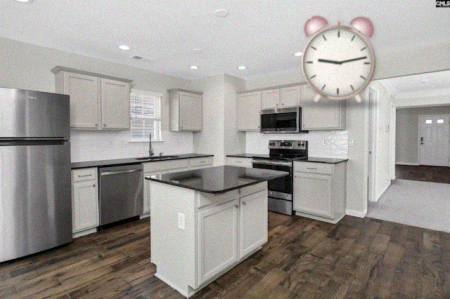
9:13
